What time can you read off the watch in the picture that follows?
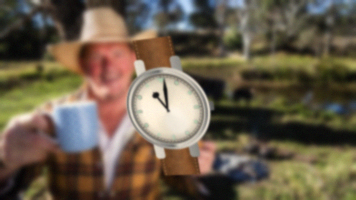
11:01
